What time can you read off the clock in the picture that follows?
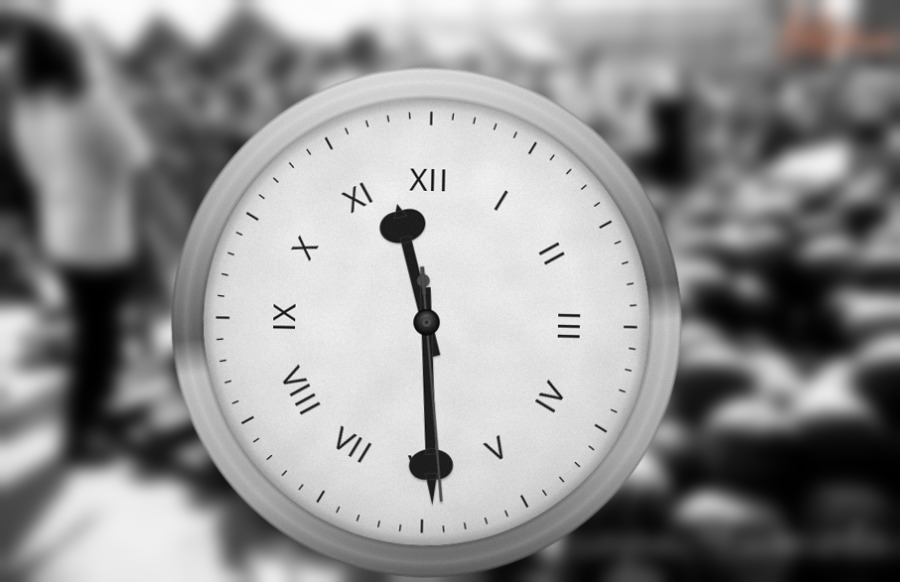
11:29:29
